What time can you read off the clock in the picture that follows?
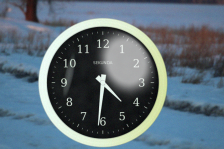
4:31
